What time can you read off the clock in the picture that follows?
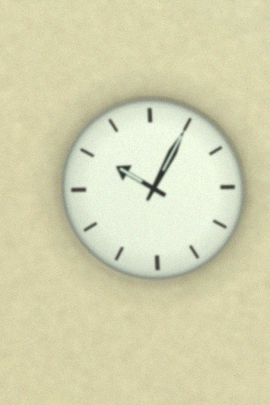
10:05
